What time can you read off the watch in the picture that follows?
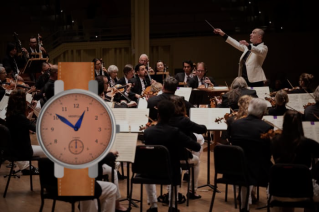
12:51
